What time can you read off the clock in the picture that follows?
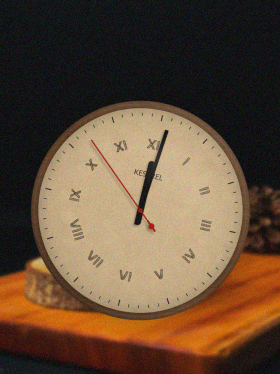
12:00:52
